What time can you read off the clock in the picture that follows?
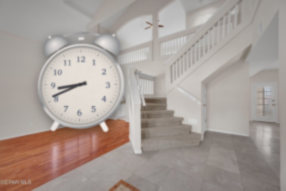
8:41
